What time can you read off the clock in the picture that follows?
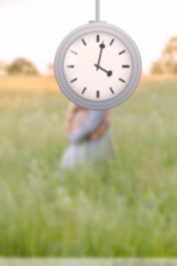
4:02
